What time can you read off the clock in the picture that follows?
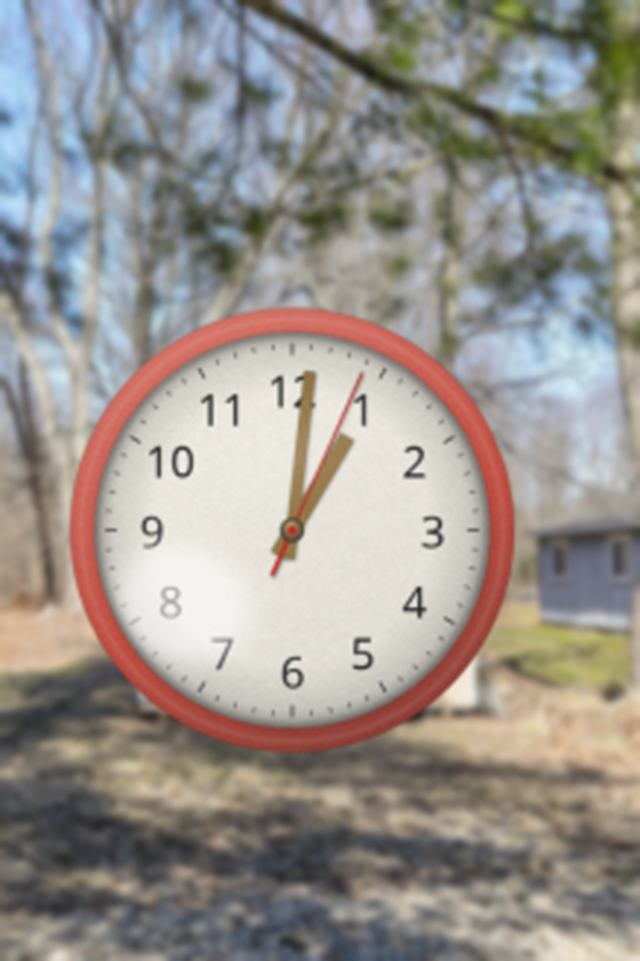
1:01:04
